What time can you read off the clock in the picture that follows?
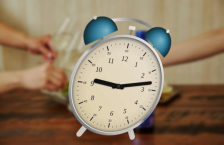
9:13
